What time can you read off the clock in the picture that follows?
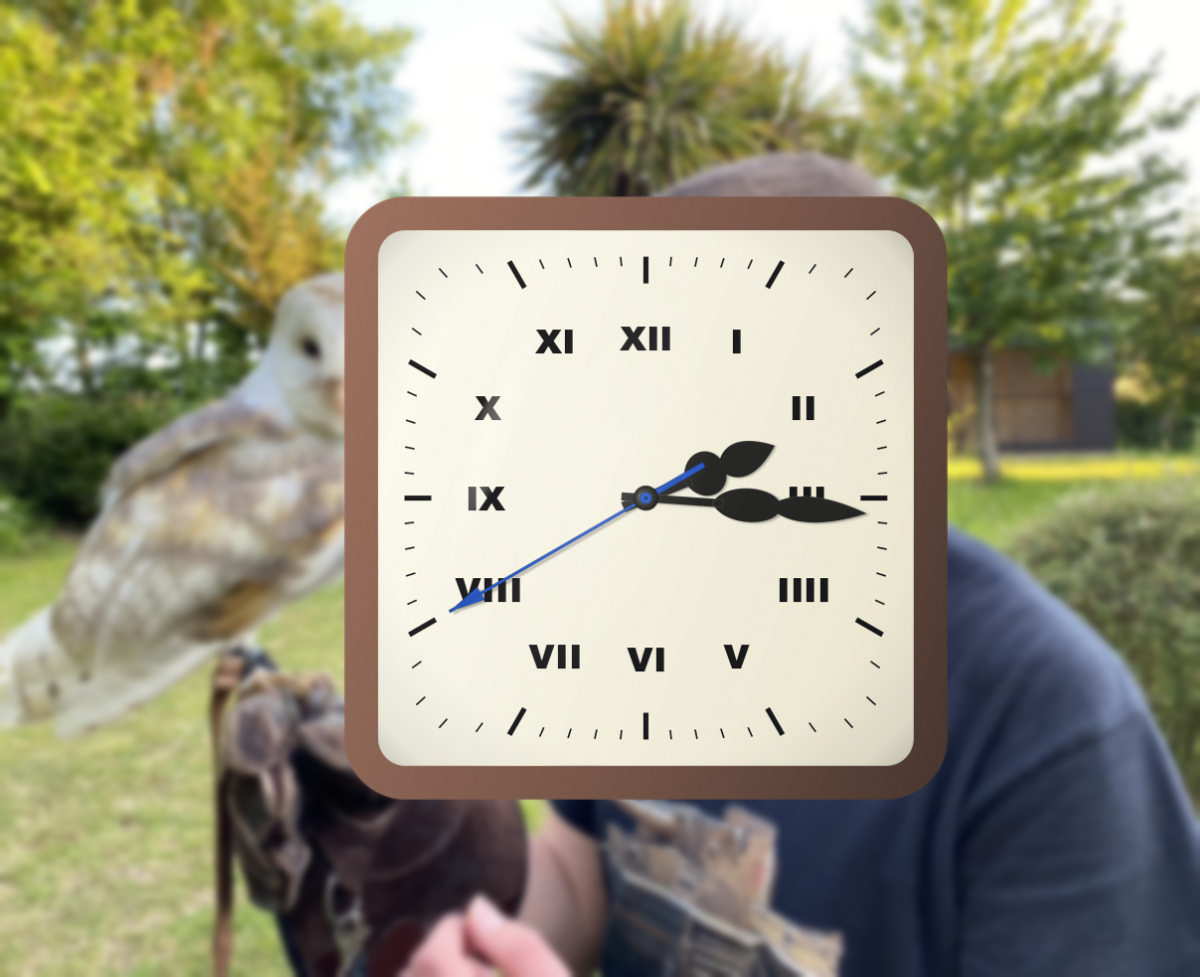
2:15:40
